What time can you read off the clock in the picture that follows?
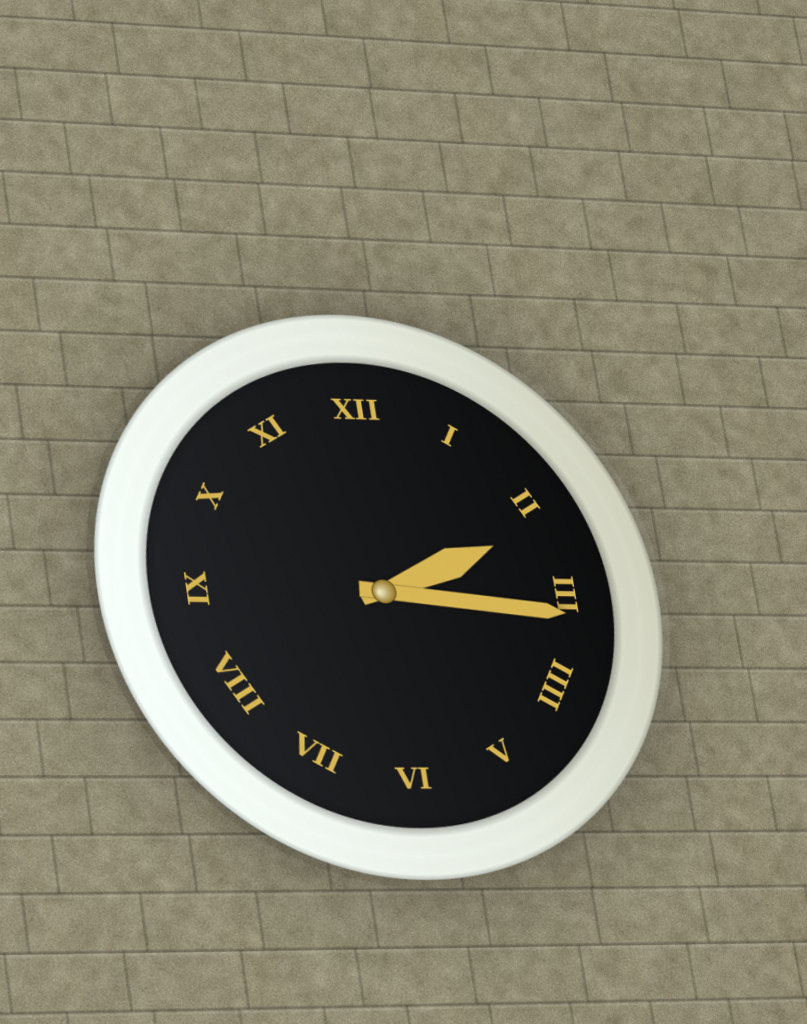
2:16
